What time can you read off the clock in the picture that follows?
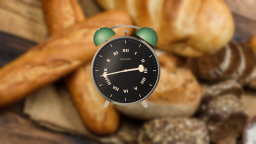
2:43
